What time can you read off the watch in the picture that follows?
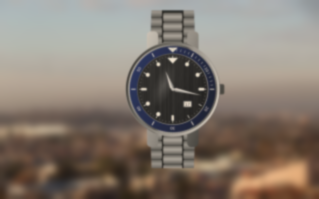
11:17
